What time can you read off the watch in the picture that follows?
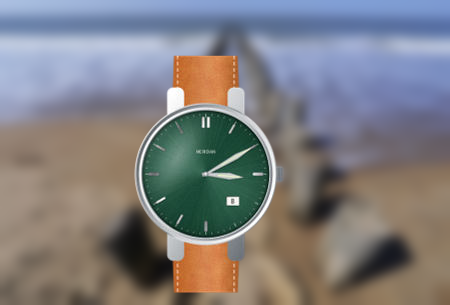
3:10
